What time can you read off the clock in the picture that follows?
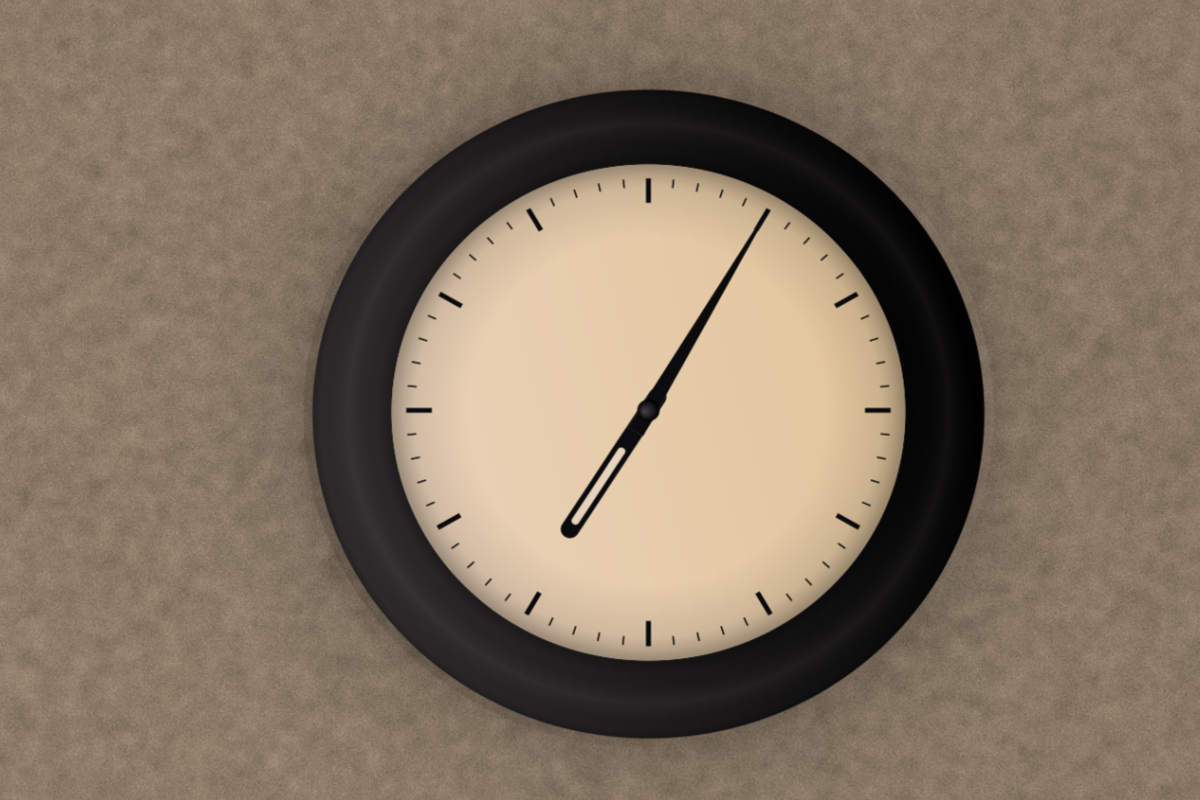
7:05
